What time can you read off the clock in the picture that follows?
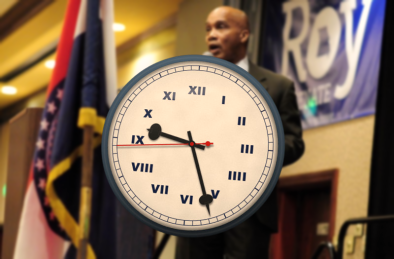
9:26:44
